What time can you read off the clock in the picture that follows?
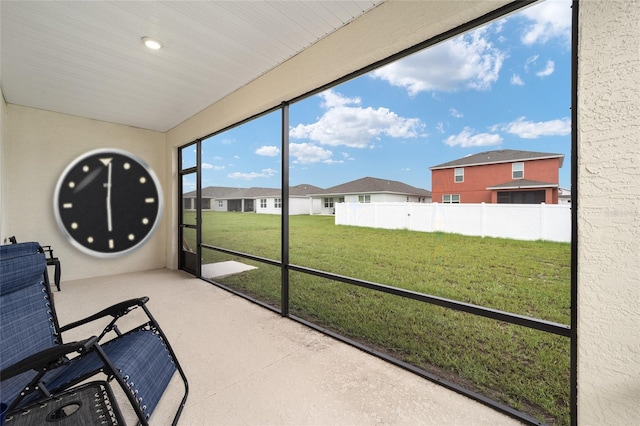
6:01
